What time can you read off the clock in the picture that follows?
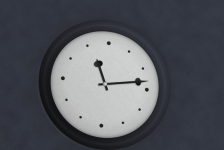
11:13
